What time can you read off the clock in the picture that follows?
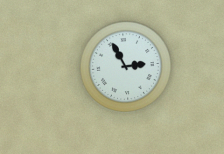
2:56
